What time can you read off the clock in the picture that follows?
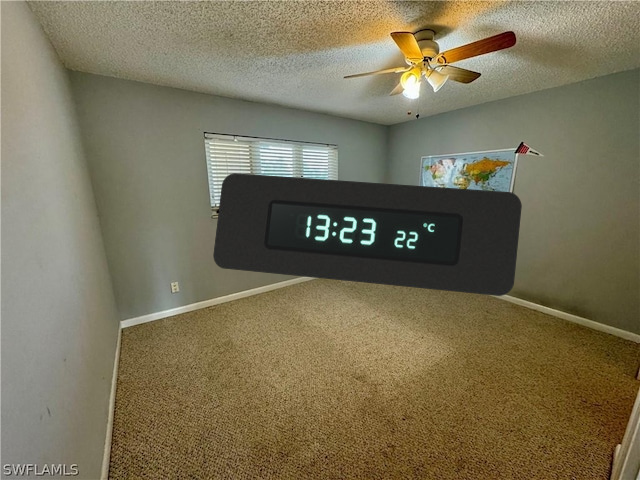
13:23
